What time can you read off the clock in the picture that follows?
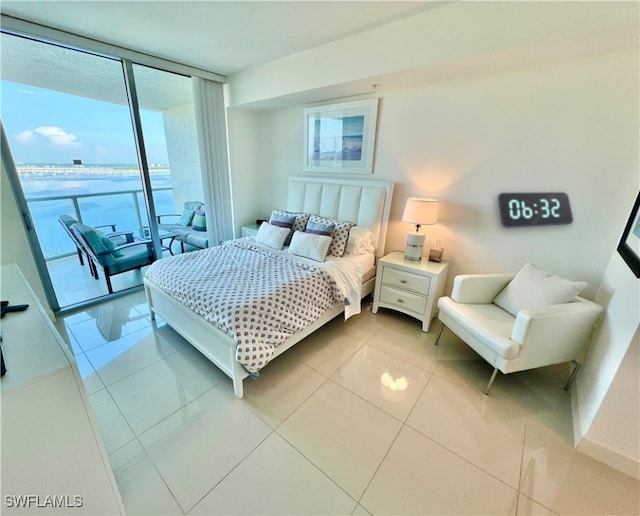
6:32
